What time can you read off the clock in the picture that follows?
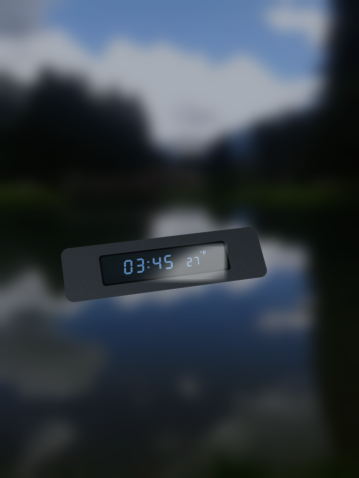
3:45
